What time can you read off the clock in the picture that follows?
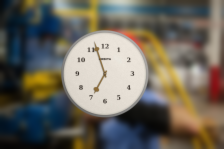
6:57
